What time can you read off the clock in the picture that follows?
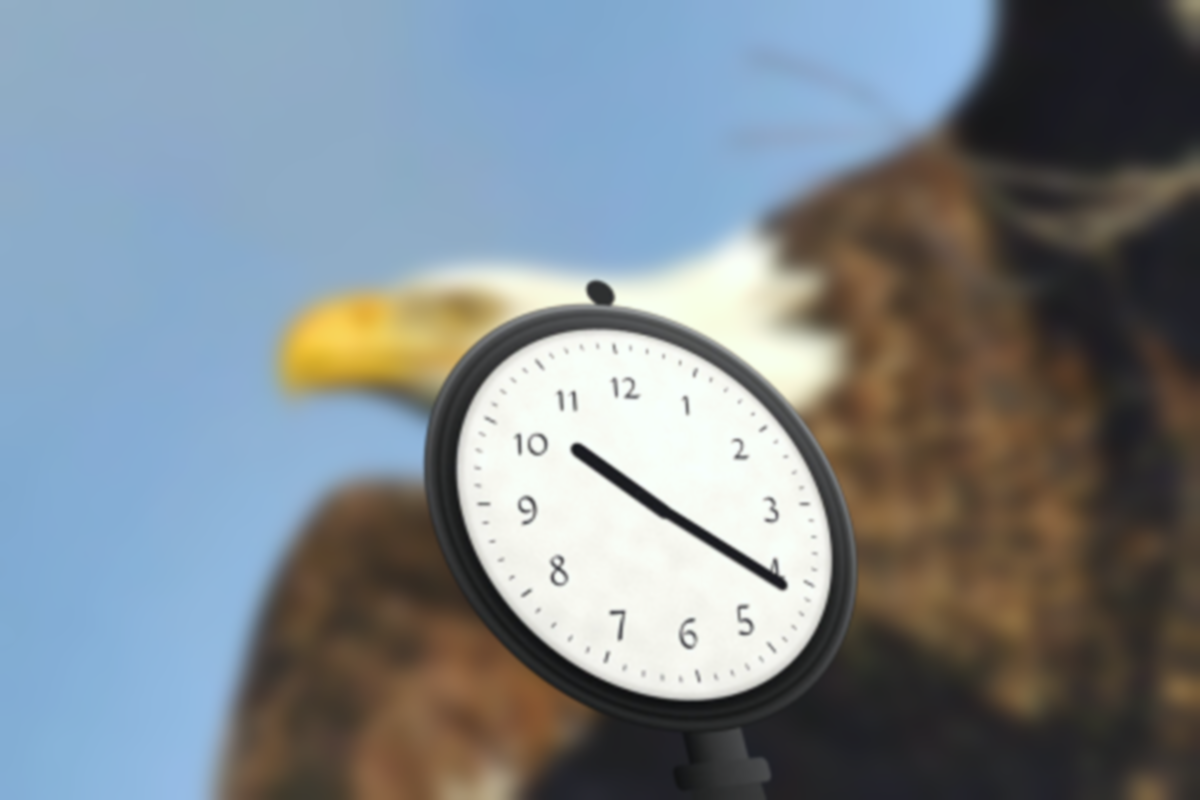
10:21
